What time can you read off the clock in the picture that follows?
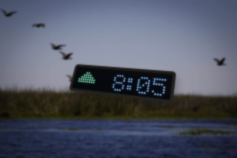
8:05
